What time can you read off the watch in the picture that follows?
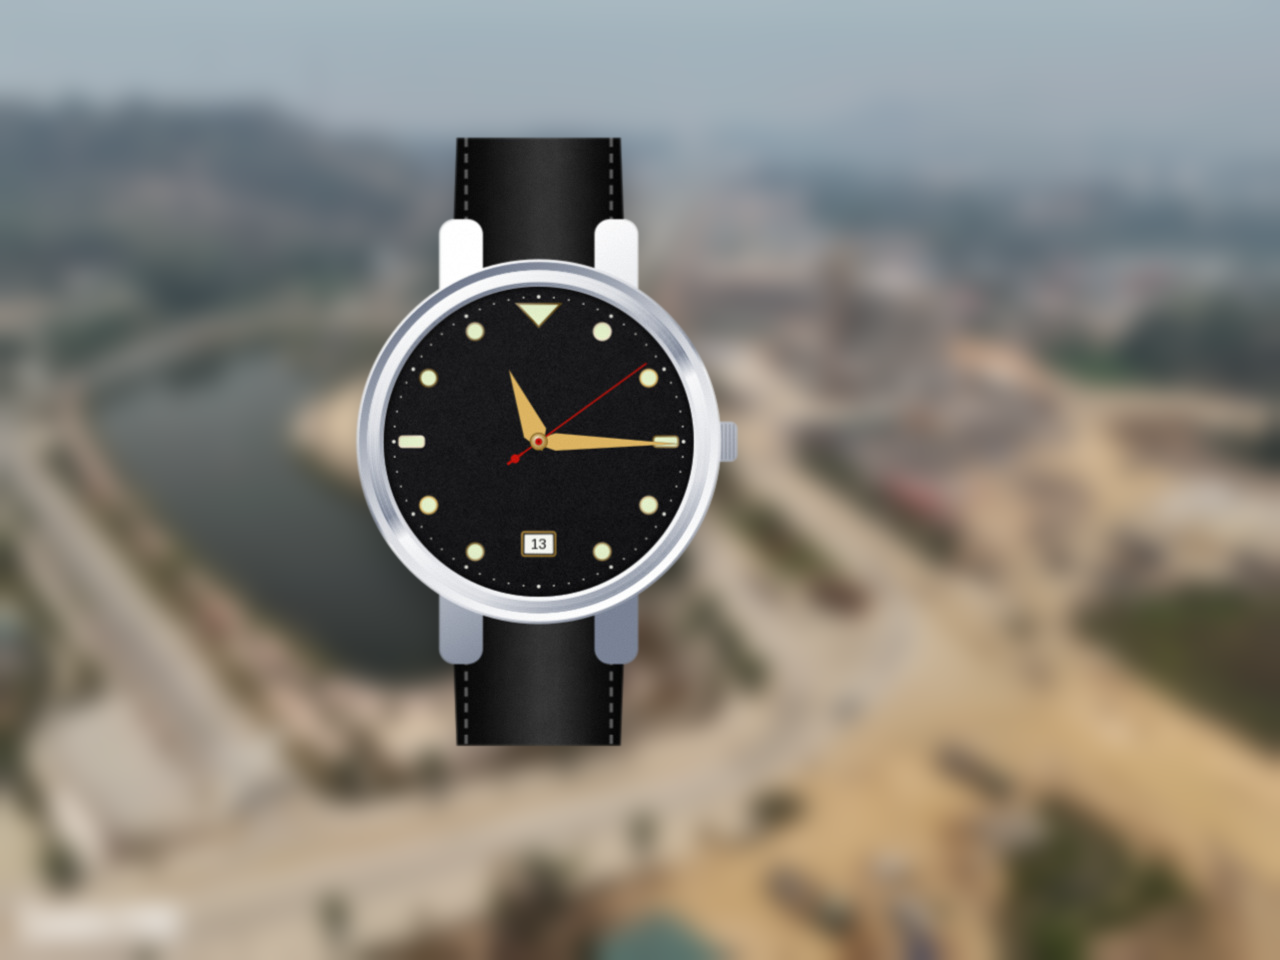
11:15:09
